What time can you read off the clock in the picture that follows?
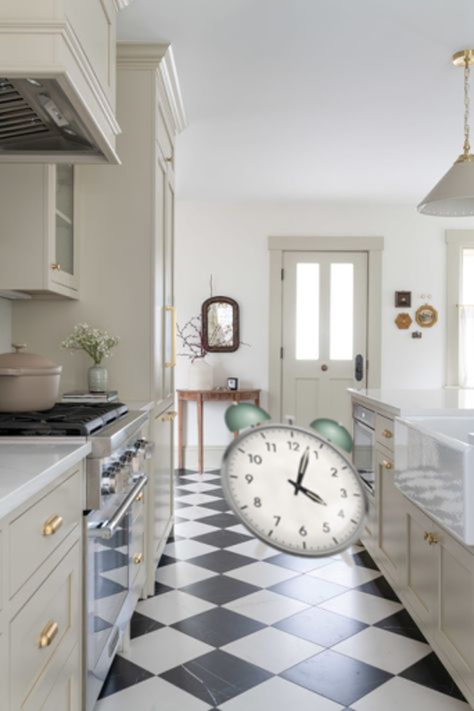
4:03
